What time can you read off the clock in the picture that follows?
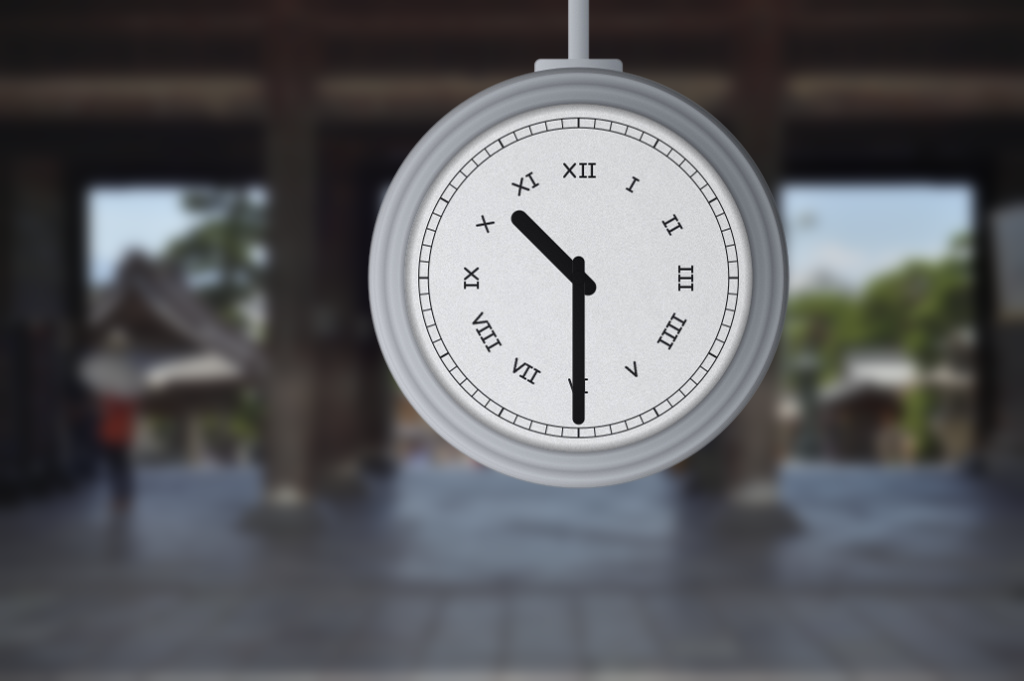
10:30
